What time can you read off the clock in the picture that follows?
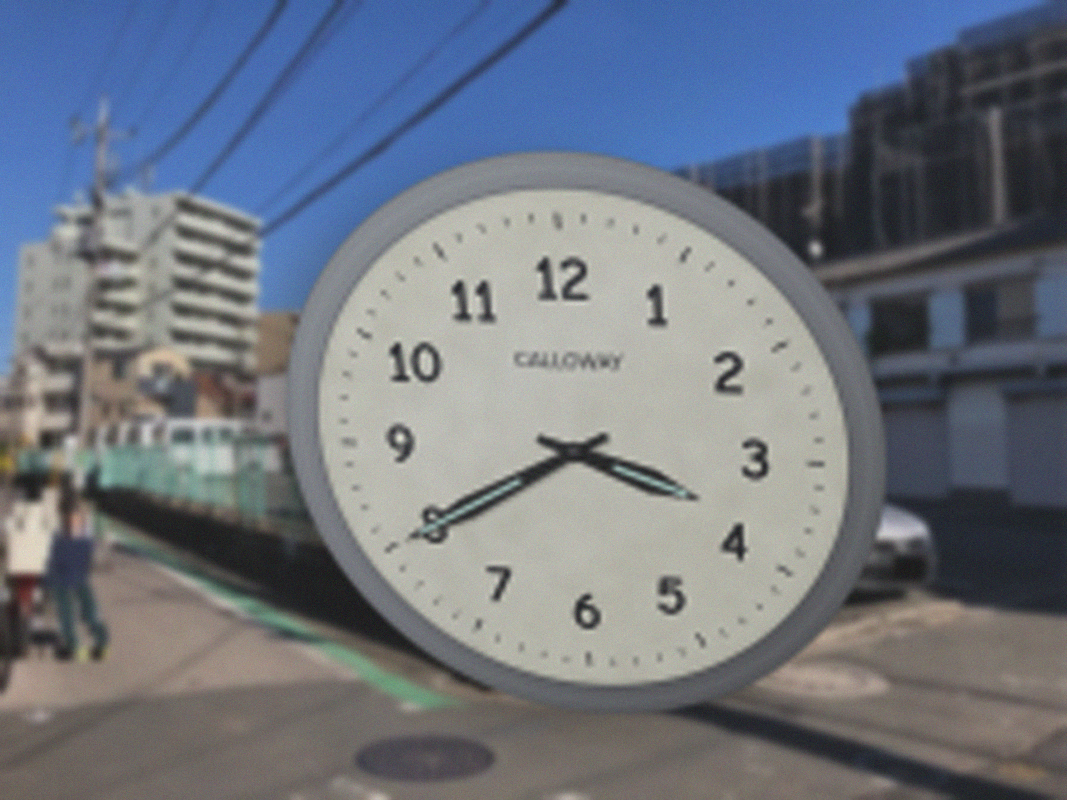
3:40
